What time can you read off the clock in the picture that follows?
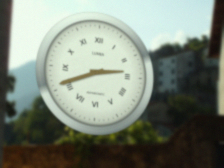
2:41
